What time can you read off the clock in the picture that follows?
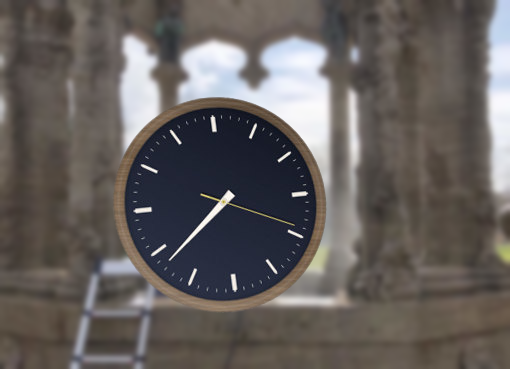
7:38:19
